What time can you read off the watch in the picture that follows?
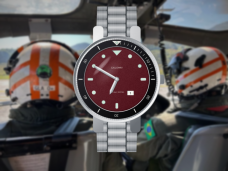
6:50
